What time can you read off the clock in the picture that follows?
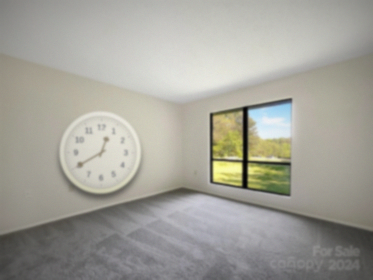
12:40
